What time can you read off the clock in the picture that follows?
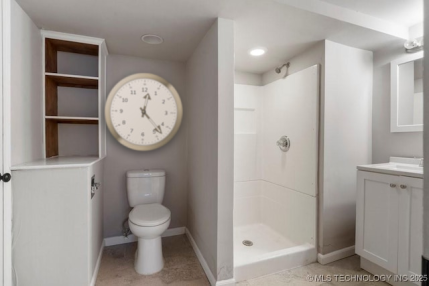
12:23
